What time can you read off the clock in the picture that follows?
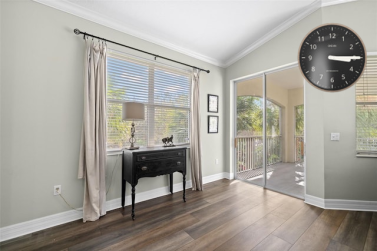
3:15
